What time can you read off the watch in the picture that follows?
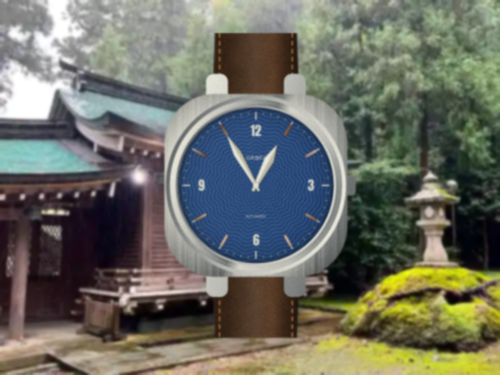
12:55
